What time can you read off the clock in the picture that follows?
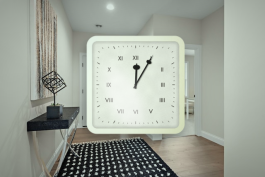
12:05
